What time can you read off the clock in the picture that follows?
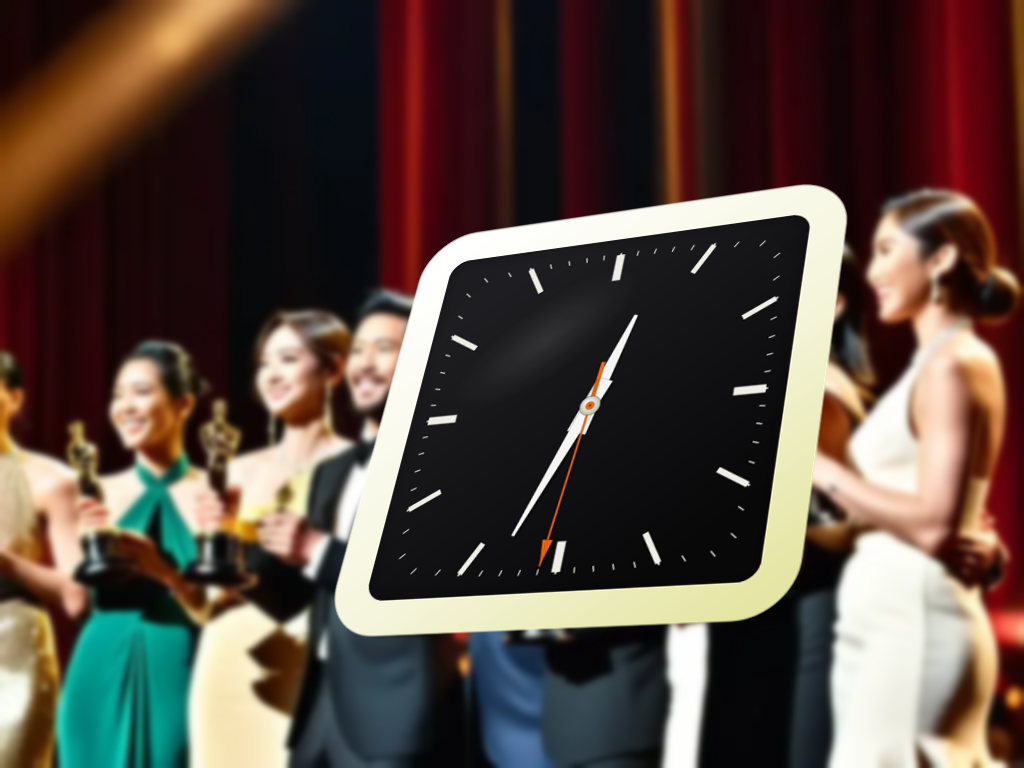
12:33:31
